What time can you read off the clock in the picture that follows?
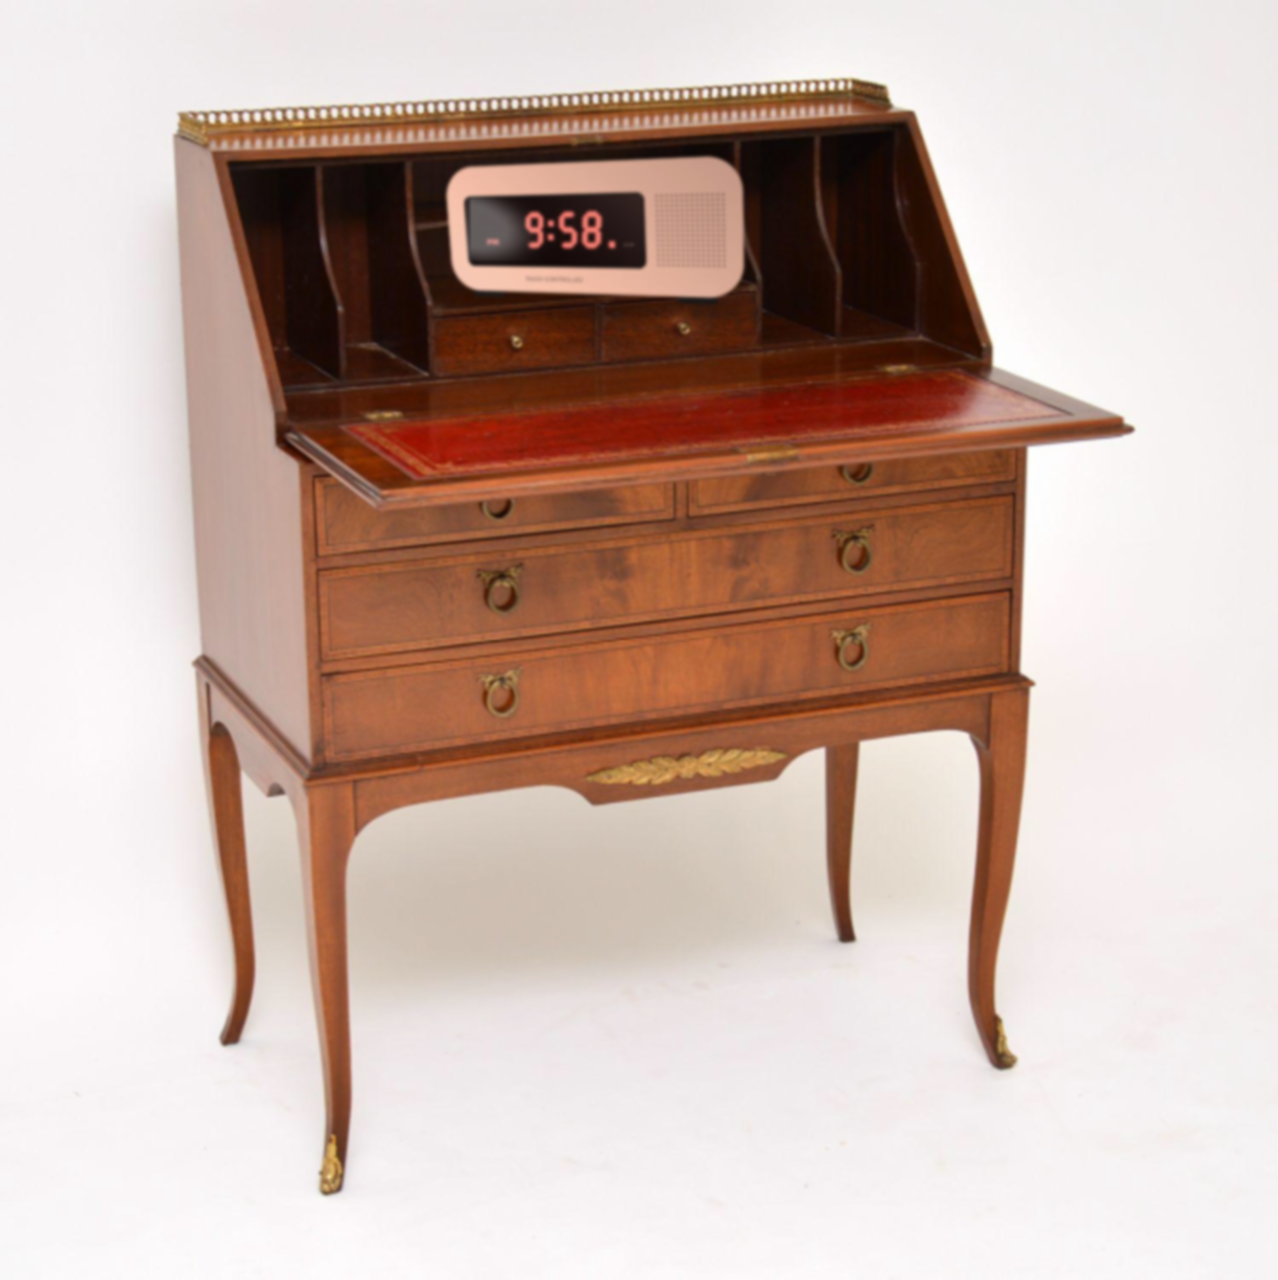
9:58
